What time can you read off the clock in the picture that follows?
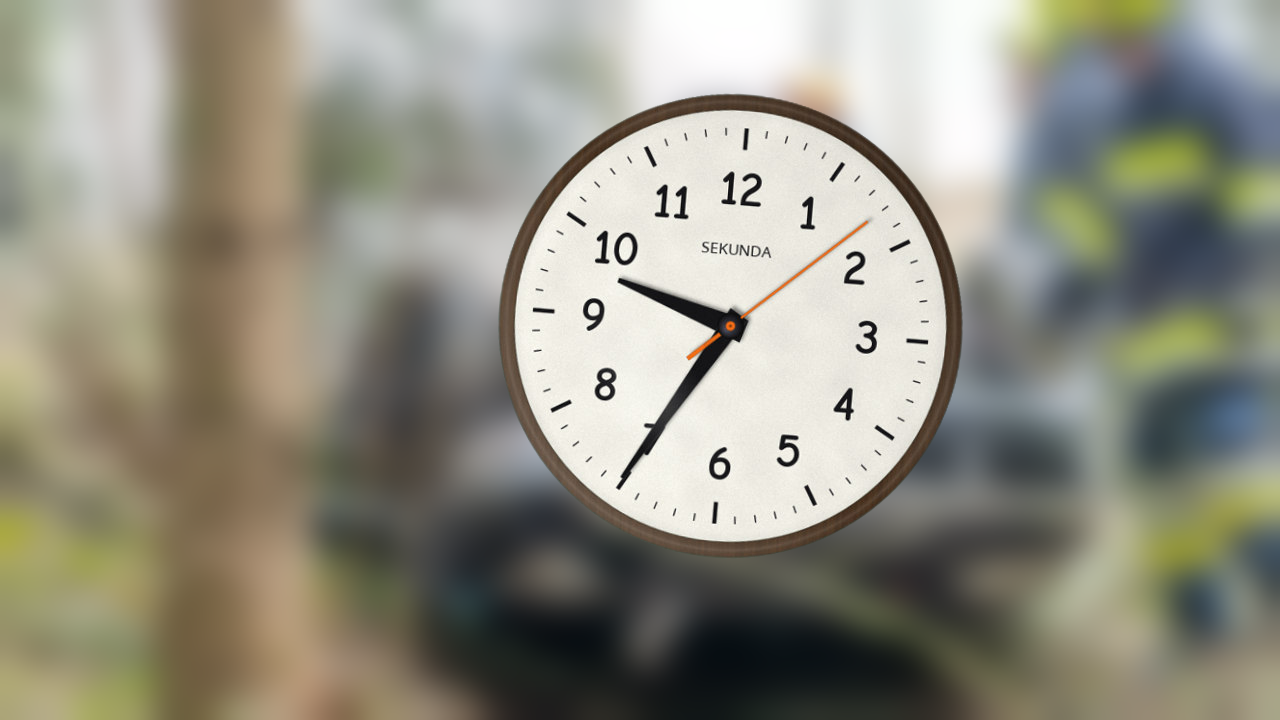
9:35:08
